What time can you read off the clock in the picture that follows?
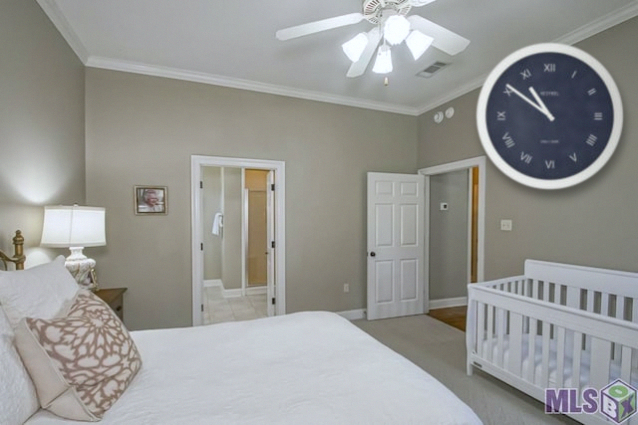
10:51
